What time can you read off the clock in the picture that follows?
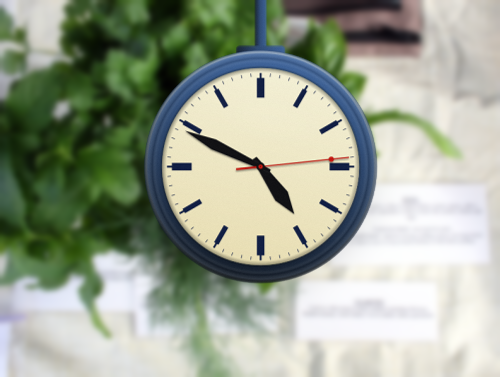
4:49:14
